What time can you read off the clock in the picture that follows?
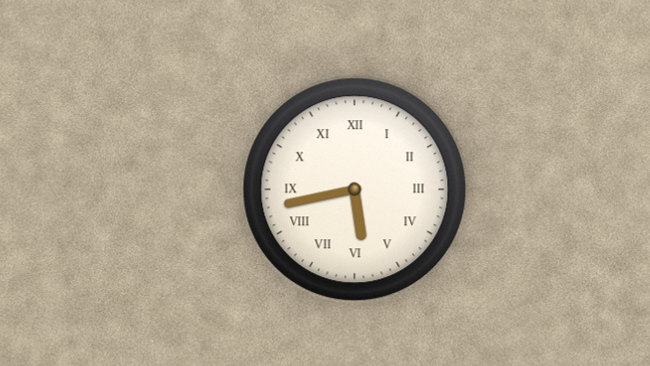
5:43
